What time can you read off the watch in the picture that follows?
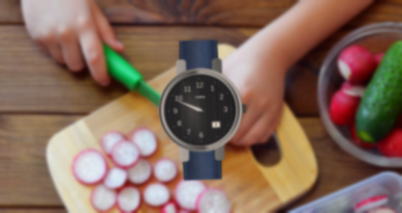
9:49
